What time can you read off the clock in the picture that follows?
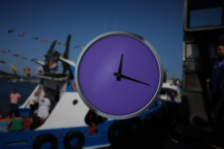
12:18
